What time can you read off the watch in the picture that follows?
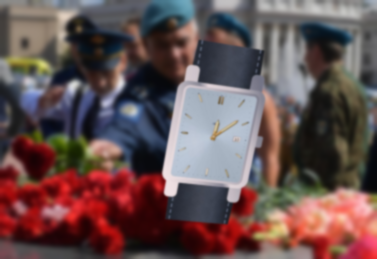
12:08
